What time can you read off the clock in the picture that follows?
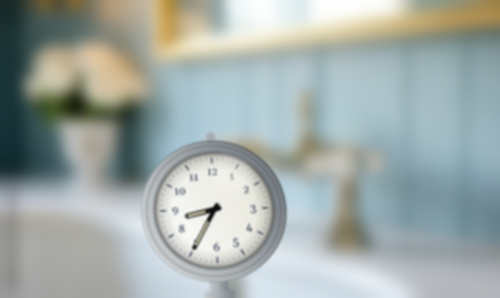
8:35
